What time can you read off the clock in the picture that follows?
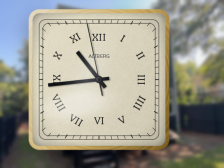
10:43:58
